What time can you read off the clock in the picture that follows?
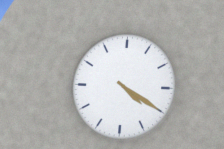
4:20
